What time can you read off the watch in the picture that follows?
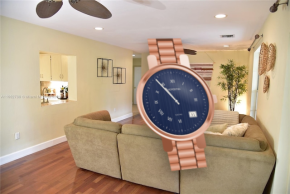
10:54
